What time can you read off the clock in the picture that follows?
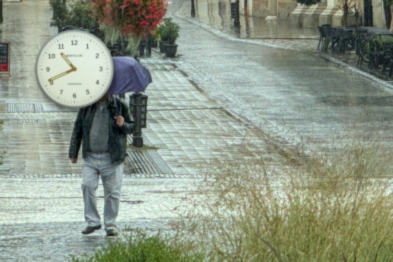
10:41
